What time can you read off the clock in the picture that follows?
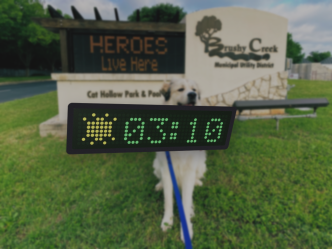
3:10
